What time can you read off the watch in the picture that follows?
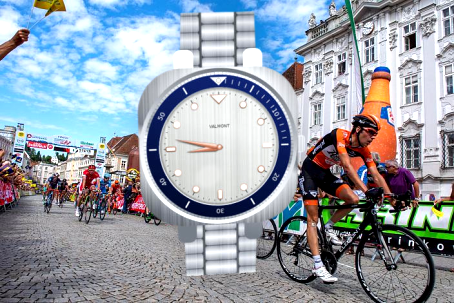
8:47
